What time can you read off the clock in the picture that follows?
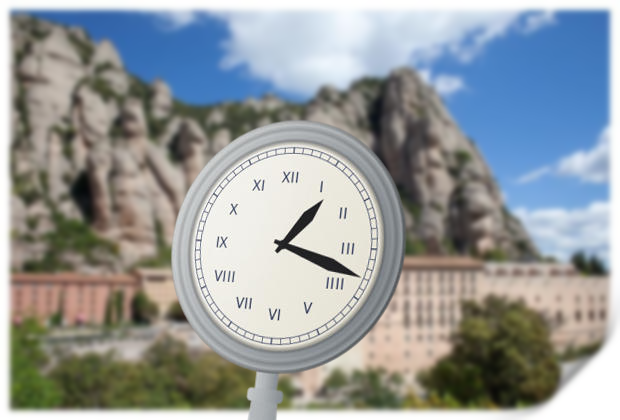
1:18
